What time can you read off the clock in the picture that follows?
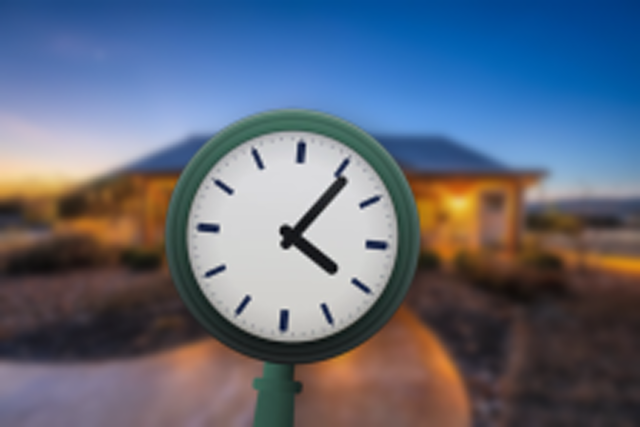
4:06
